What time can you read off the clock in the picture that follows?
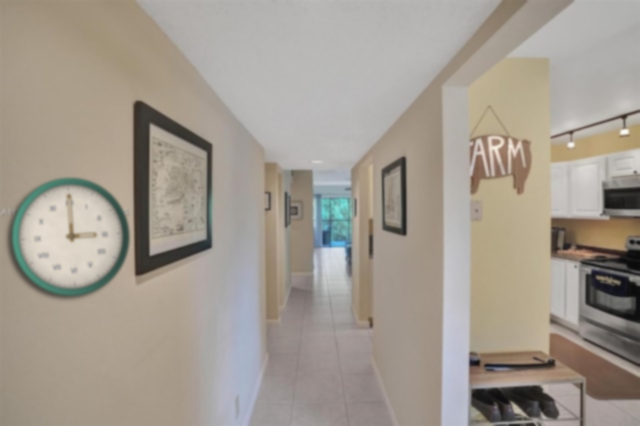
3:00
